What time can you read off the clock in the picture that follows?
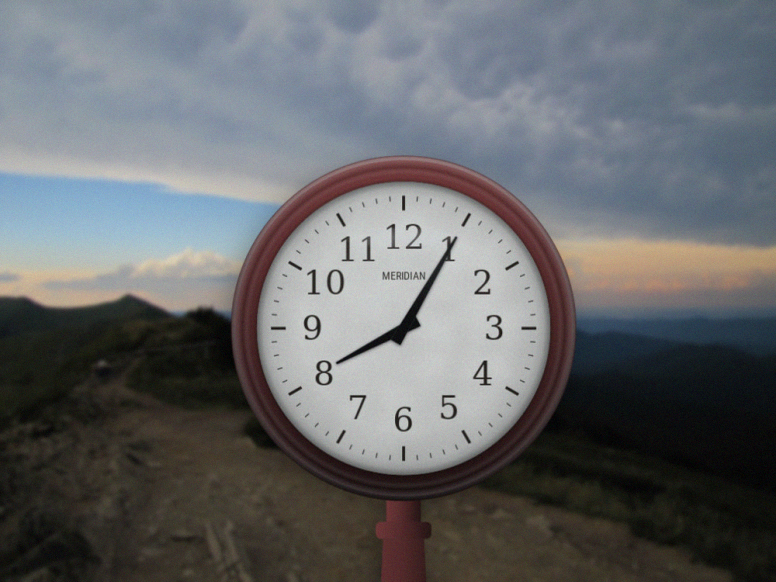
8:05
